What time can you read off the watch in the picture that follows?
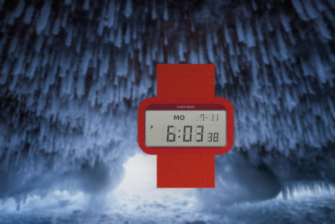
6:03:38
